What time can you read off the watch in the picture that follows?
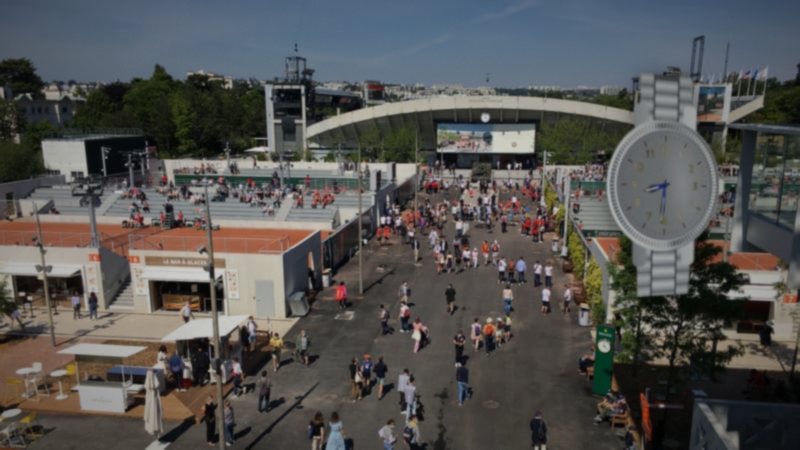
8:31
